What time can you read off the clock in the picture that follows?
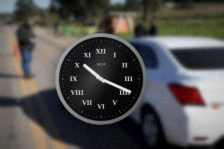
10:19
